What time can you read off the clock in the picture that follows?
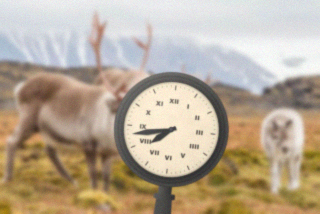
7:43
